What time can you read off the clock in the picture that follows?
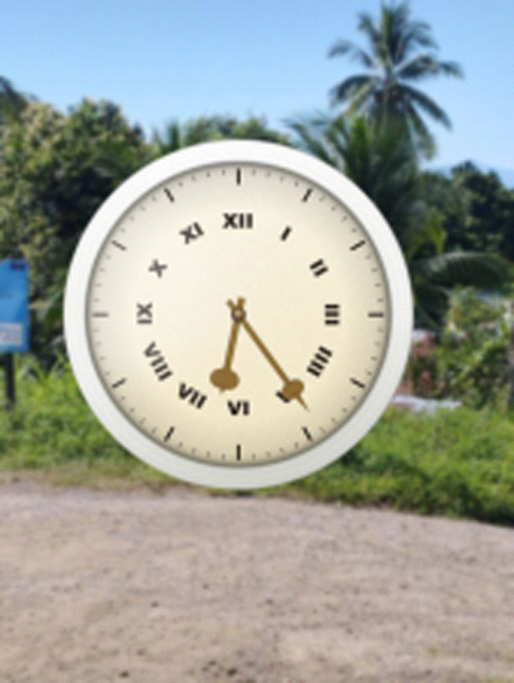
6:24
